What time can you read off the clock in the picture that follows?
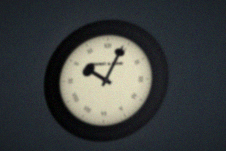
10:04
